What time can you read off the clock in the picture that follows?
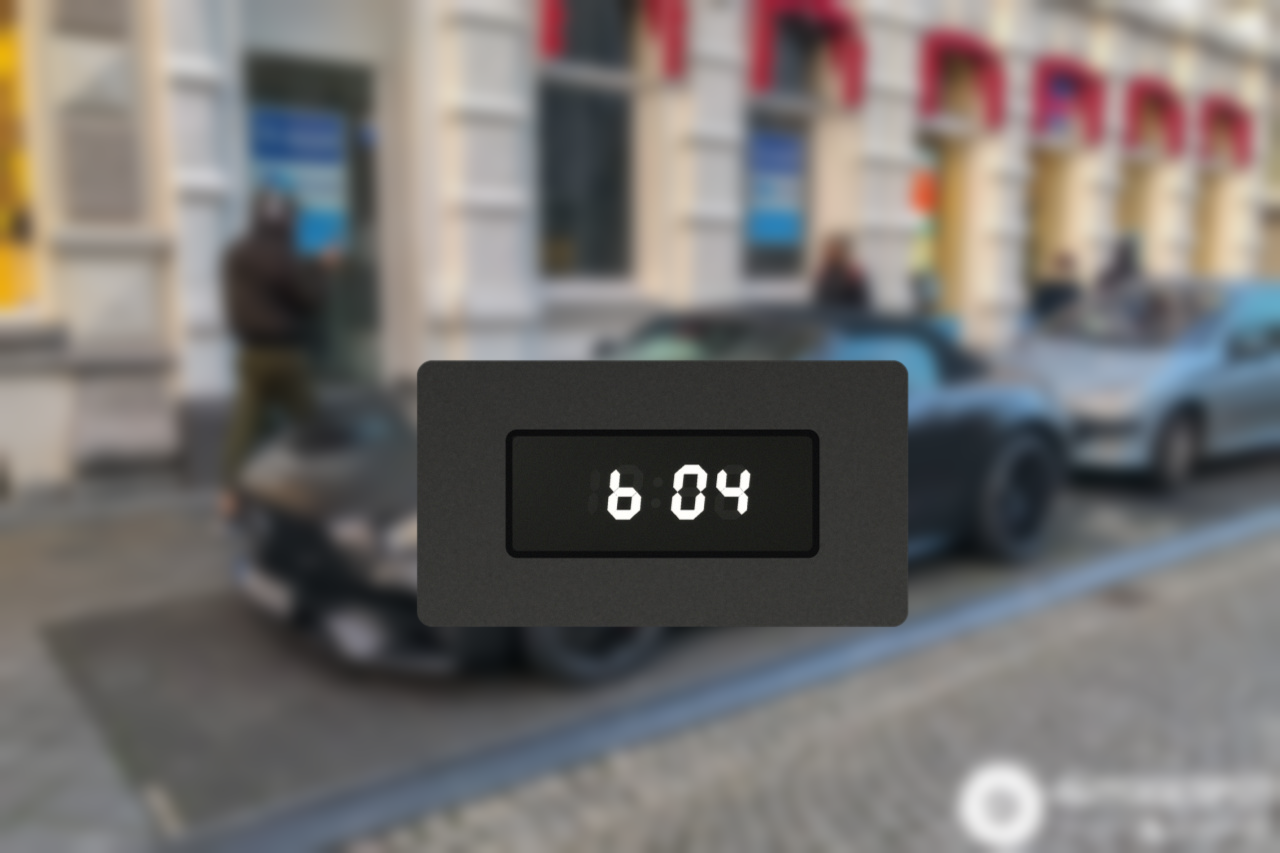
6:04
